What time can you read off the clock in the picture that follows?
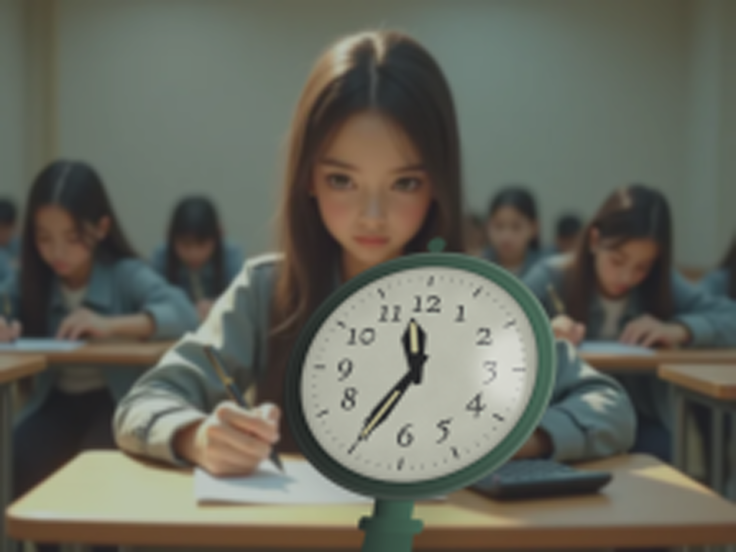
11:35
